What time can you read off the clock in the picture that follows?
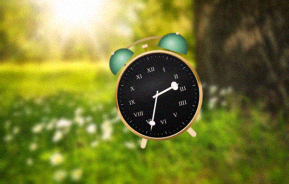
2:34
